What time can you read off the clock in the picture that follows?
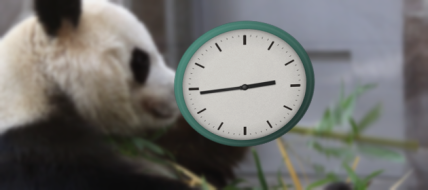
2:44
